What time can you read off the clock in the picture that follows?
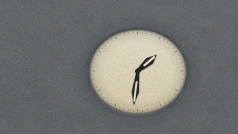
1:31
